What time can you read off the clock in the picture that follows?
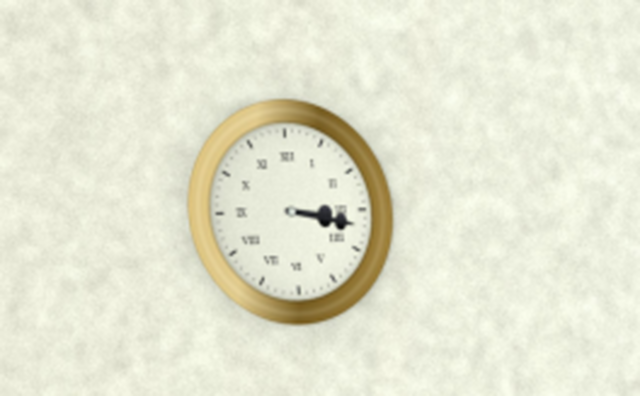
3:17
